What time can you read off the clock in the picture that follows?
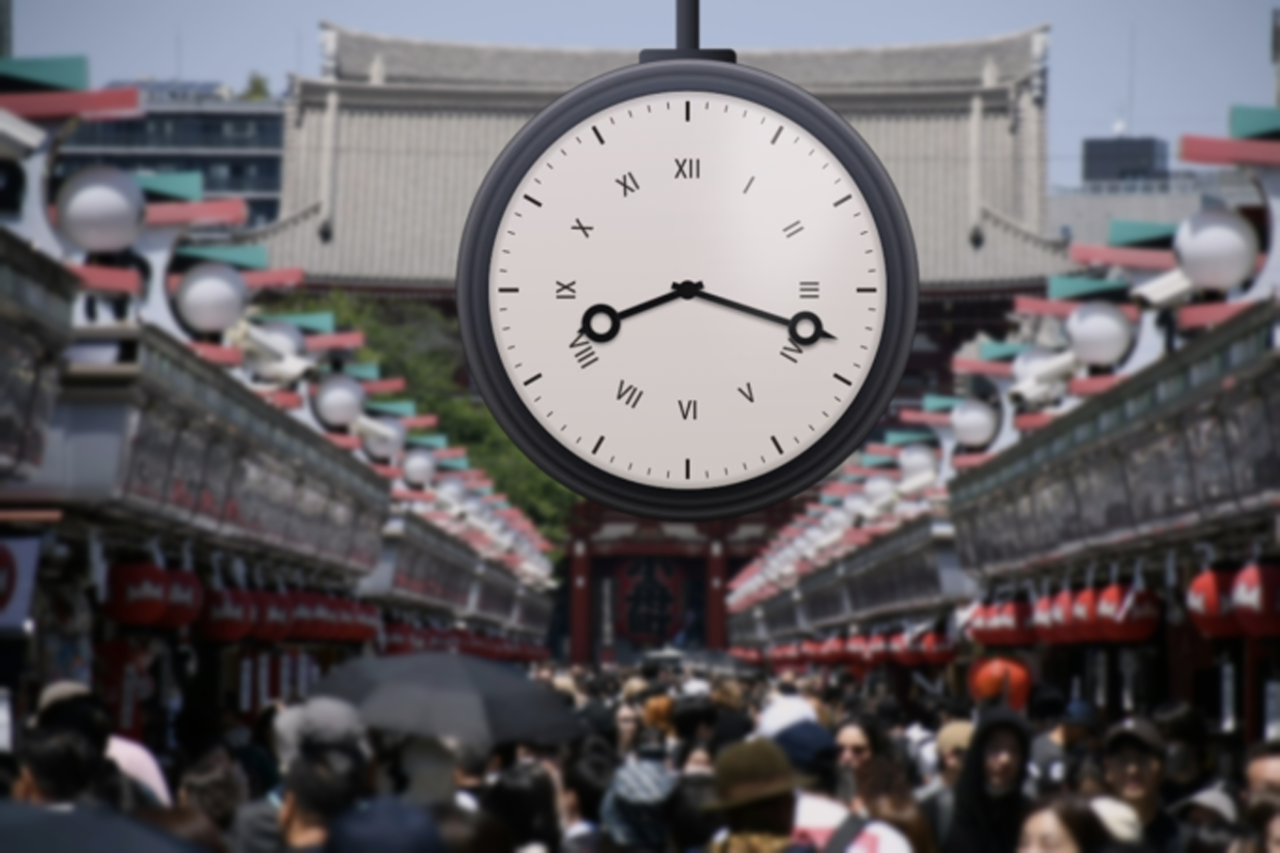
8:18
